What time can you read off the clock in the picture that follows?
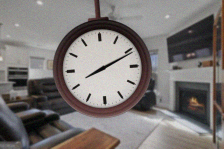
8:11
